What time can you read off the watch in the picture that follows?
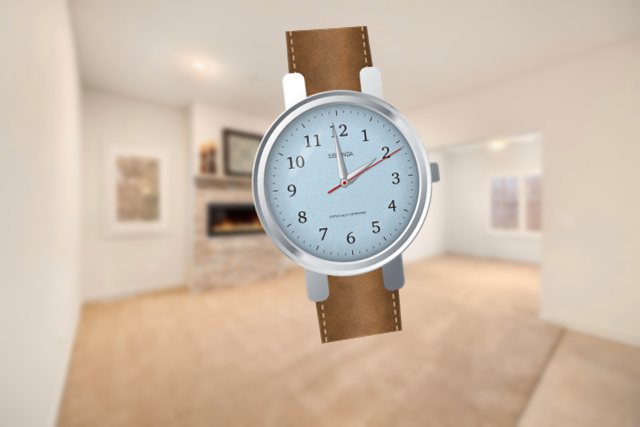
1:59:11
